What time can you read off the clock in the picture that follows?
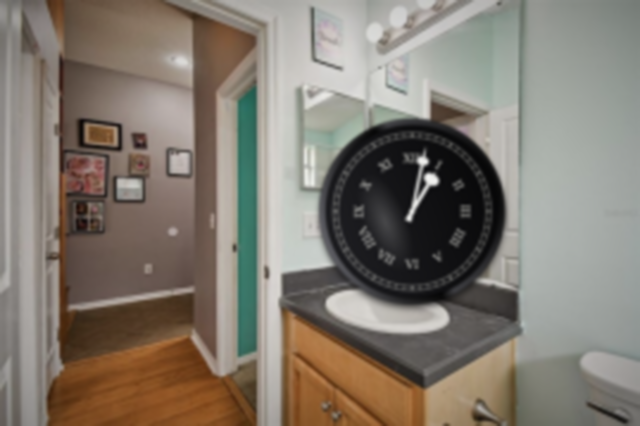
1:02
